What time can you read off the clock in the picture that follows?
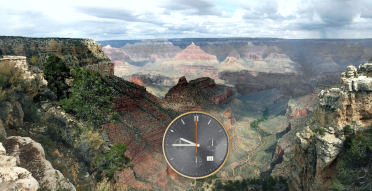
9:45
